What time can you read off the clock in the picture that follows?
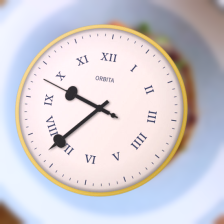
9:36:48
